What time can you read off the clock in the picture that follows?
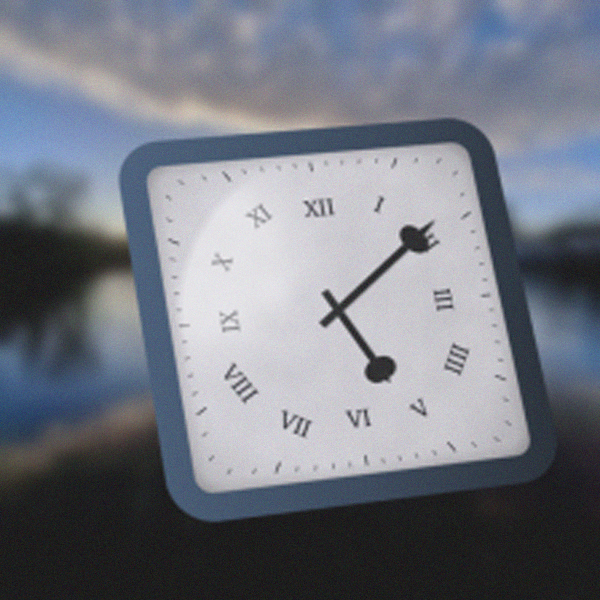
5:09
